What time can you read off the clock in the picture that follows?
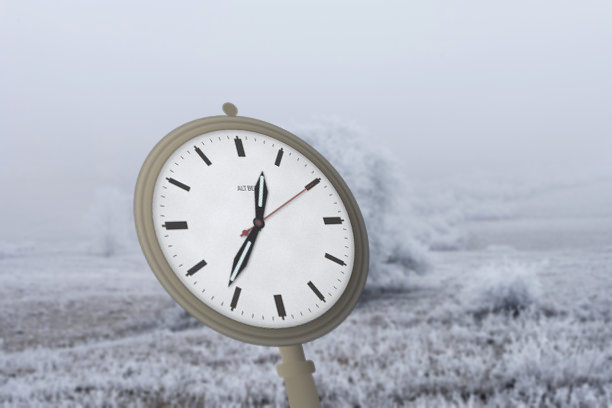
12:36:10
